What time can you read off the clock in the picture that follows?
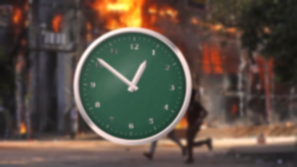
12:51
